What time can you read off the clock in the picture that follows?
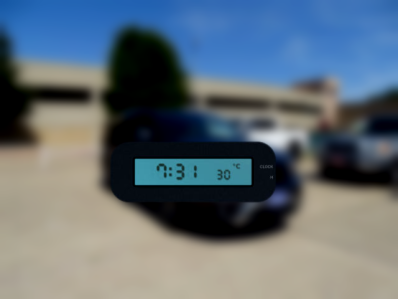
7:31
